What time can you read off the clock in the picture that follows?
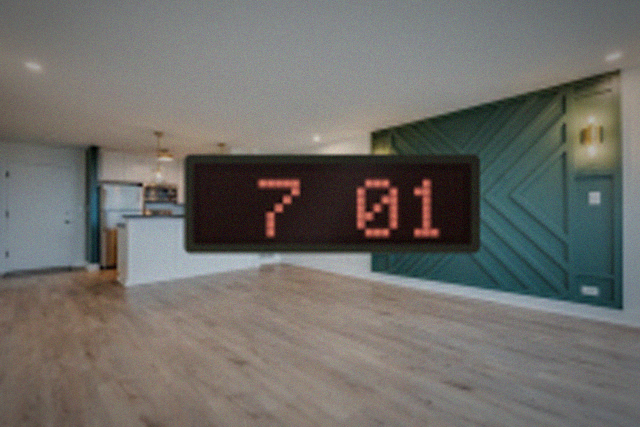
7:01
